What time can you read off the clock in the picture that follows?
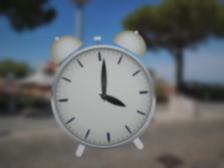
4:01
